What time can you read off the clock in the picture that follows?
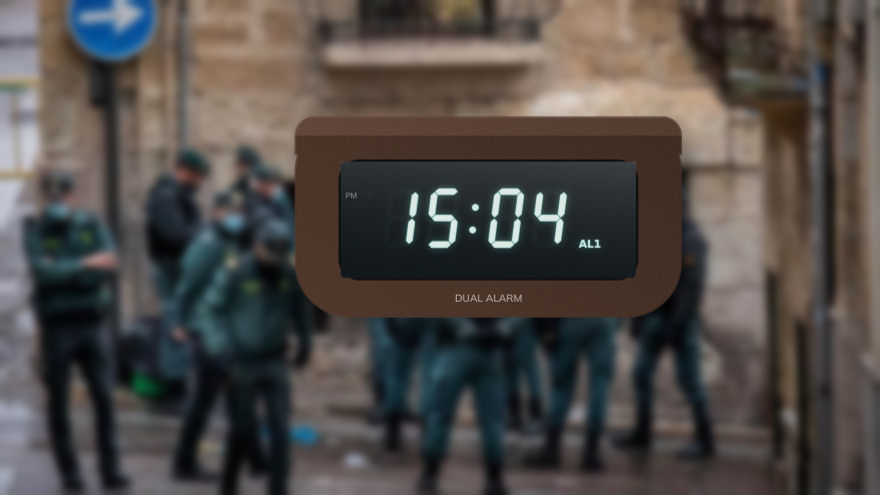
15:04
